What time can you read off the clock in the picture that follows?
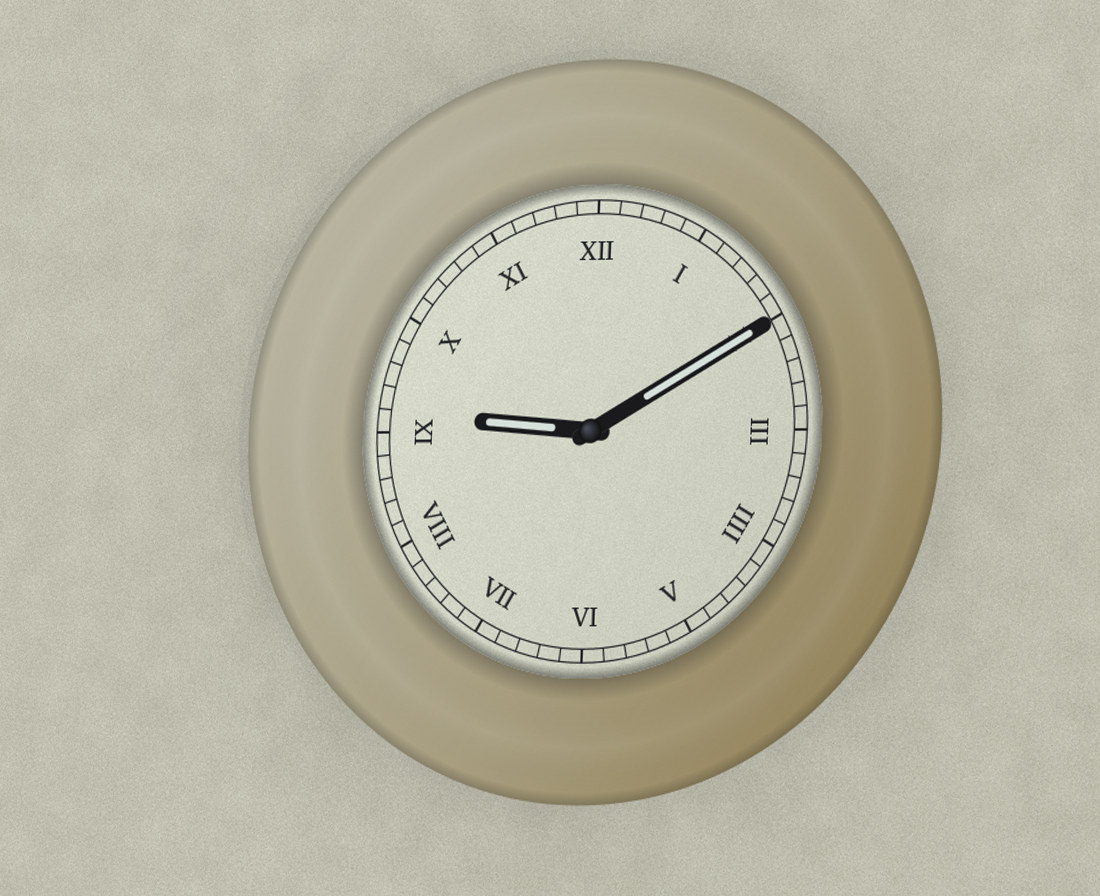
9:10
